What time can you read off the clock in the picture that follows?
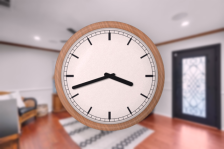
3:42
